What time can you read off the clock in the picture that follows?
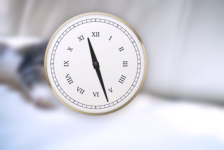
11:27
